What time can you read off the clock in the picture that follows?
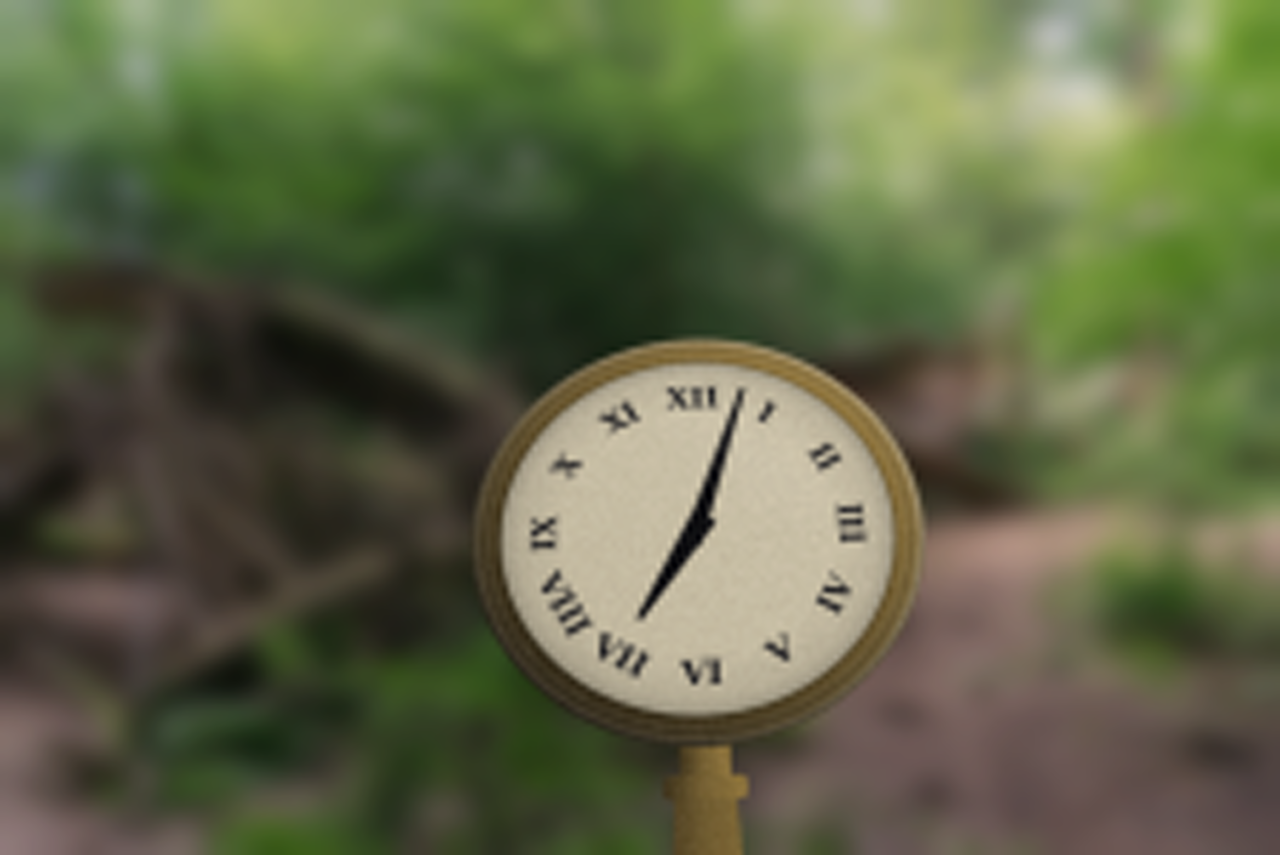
7:03
